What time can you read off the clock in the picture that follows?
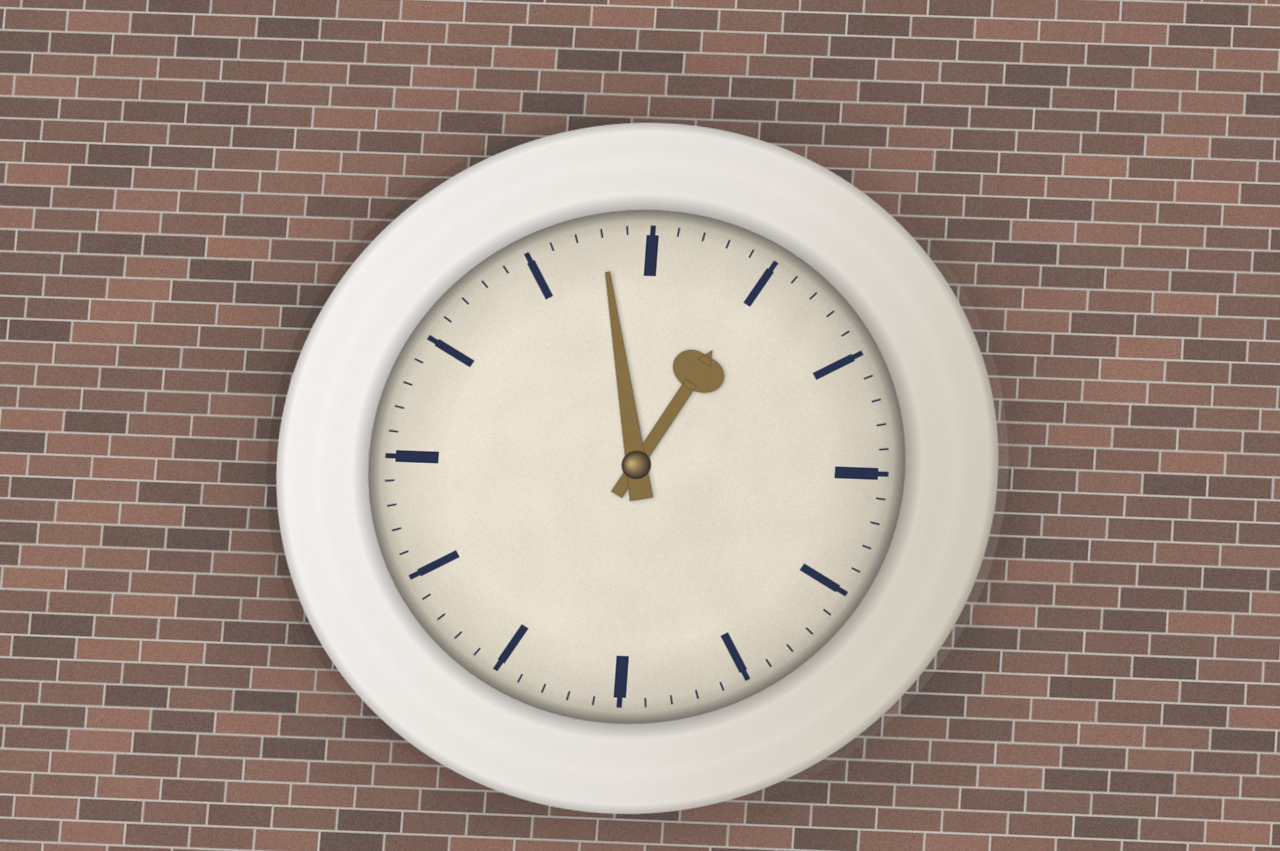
12:58
